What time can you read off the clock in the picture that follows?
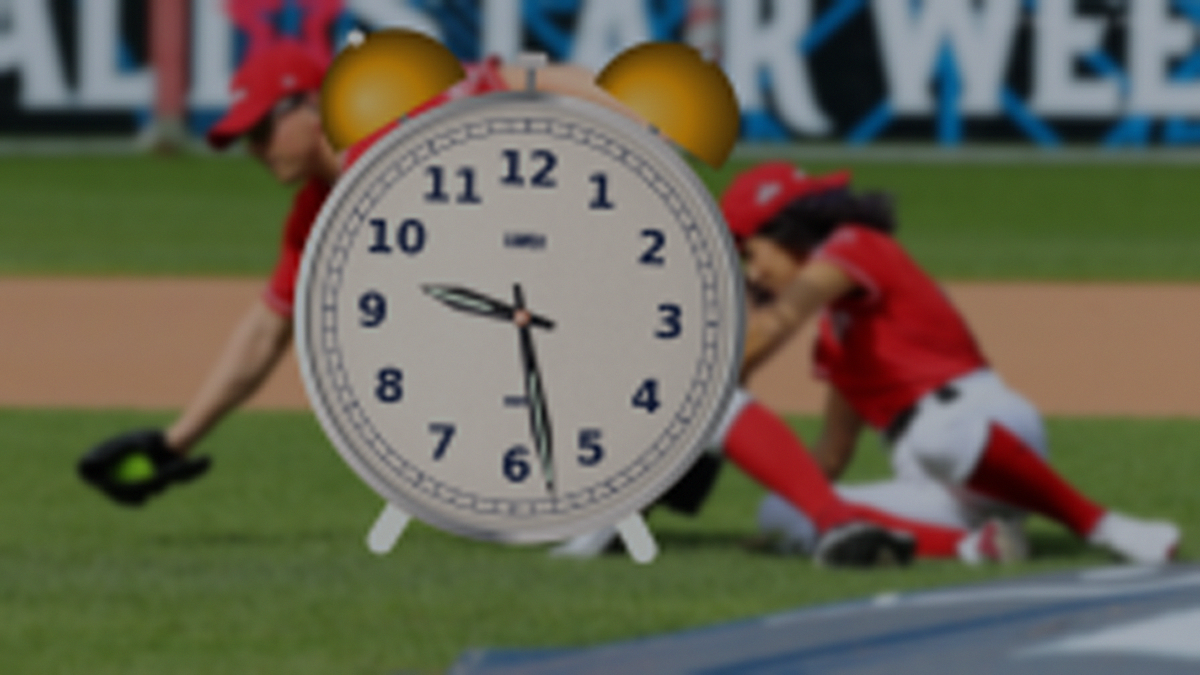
9:28
